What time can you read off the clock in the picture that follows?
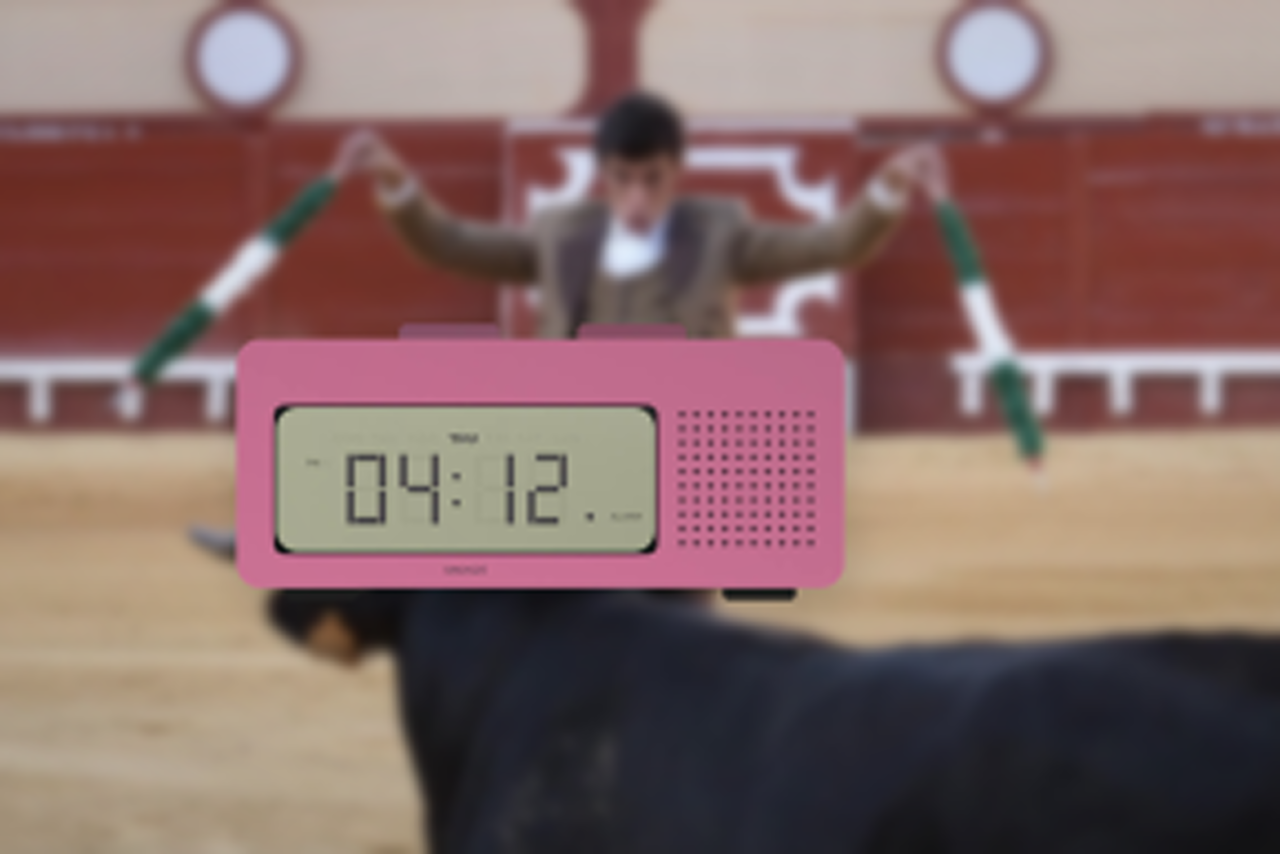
4:12
